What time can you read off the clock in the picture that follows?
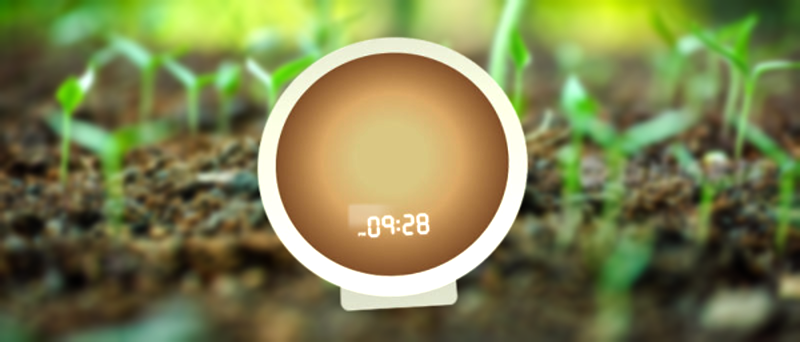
9:28
